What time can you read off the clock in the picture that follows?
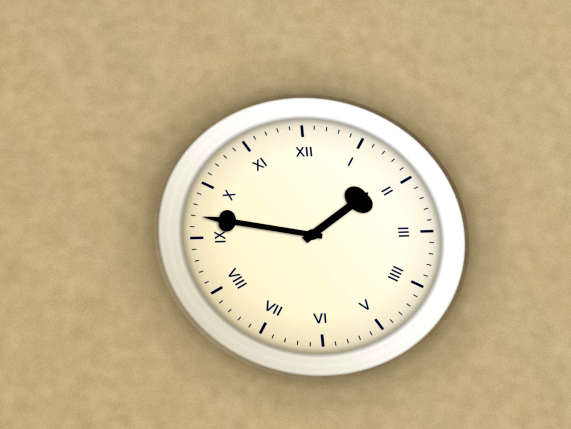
1:47
